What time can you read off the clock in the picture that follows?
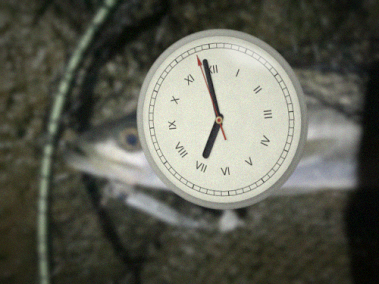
6:58:58
